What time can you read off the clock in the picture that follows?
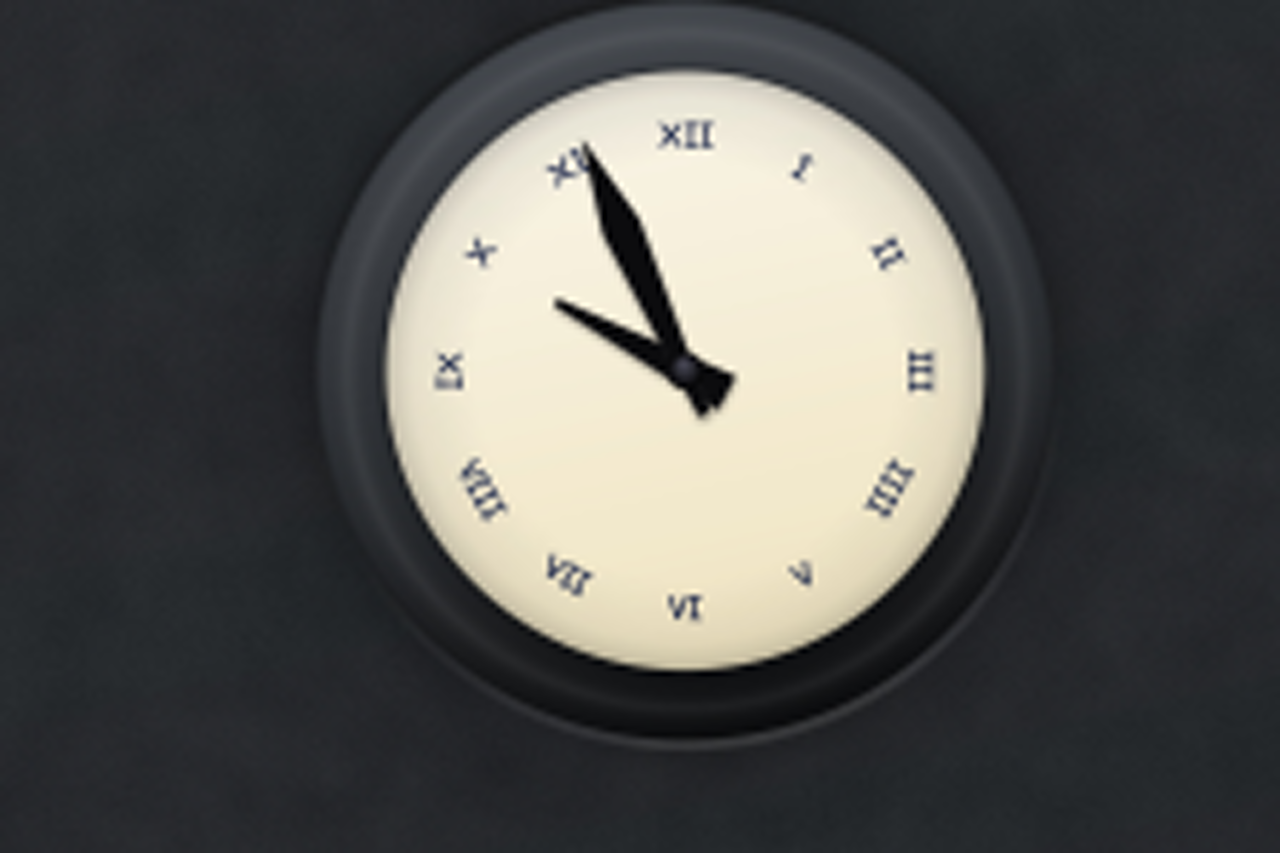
9:56
